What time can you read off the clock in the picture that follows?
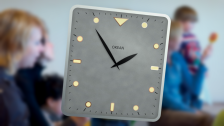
1:54
